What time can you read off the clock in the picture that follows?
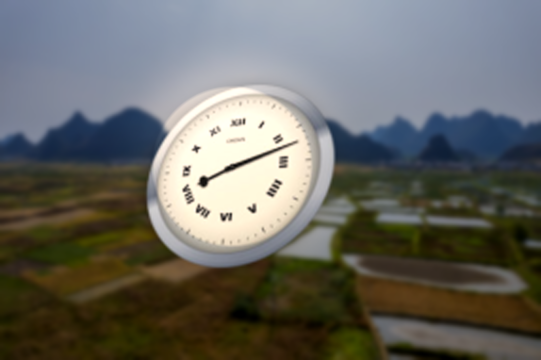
8:12
